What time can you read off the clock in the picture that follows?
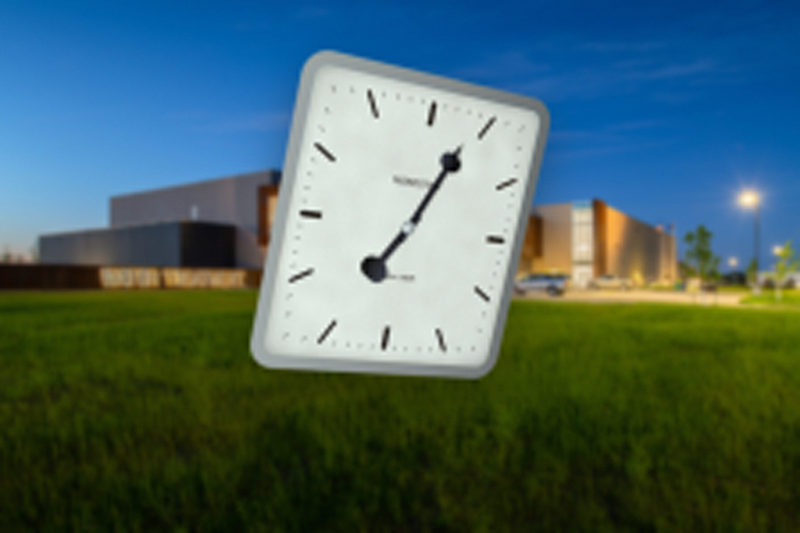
7:04
